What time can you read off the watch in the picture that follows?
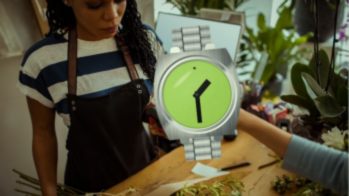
1:30
